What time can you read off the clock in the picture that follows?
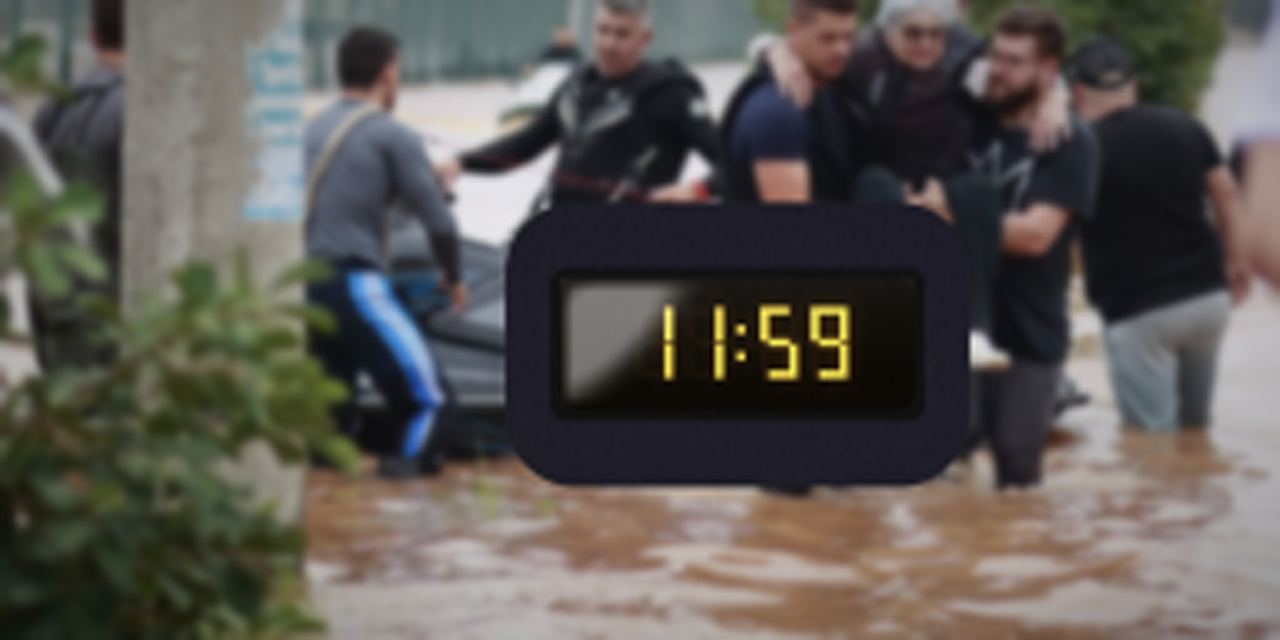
11:59
